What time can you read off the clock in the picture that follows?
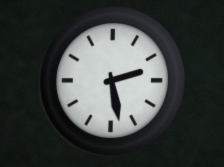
2:28
